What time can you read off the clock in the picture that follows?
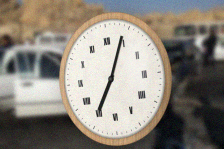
7:04
